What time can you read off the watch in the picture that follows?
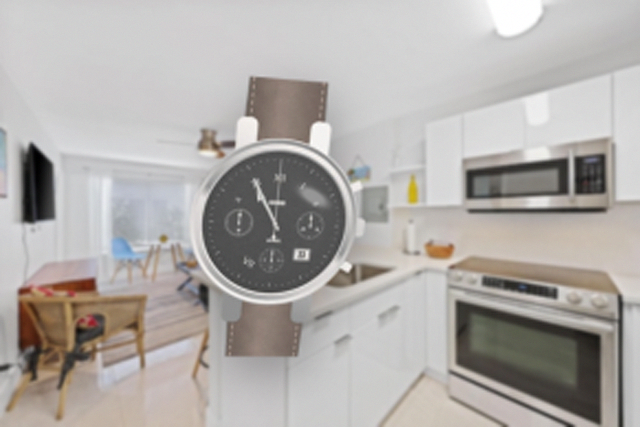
10:55
